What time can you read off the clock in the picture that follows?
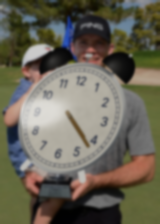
4:22
